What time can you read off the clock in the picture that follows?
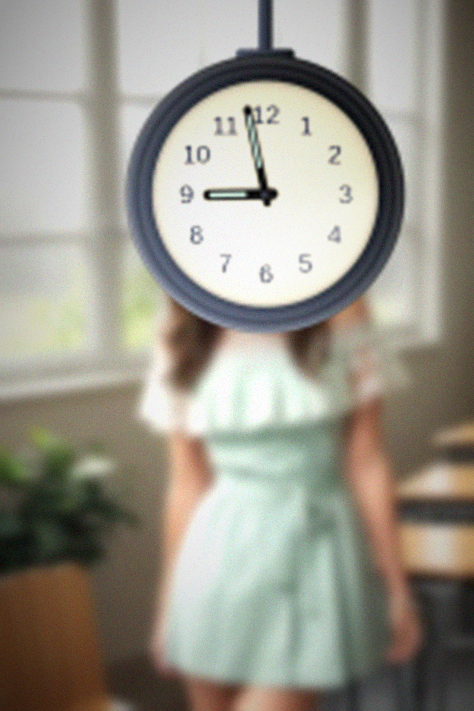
8:58
